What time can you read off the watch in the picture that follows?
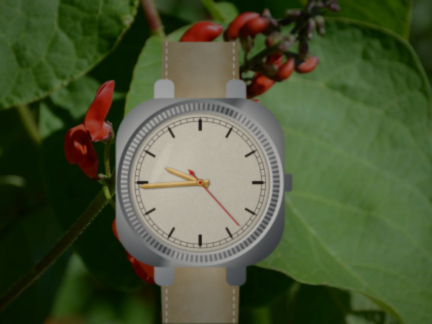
9:44:23
